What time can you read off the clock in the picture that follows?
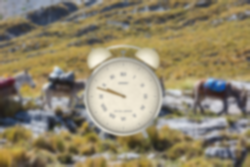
9:48
